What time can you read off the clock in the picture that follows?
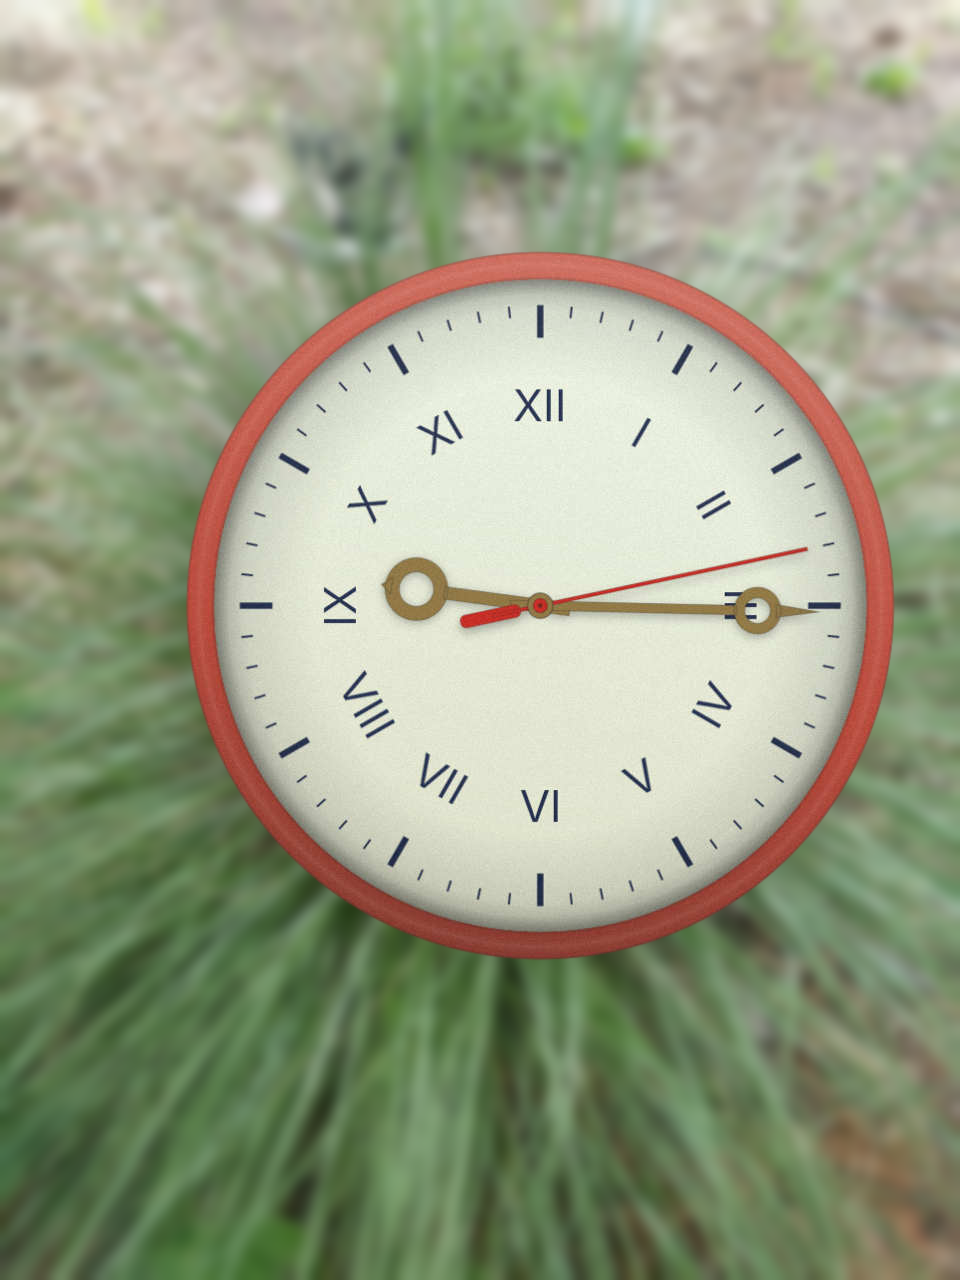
9:15:13
